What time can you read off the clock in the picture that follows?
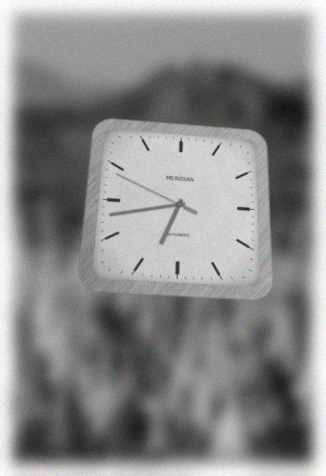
6:42:49
